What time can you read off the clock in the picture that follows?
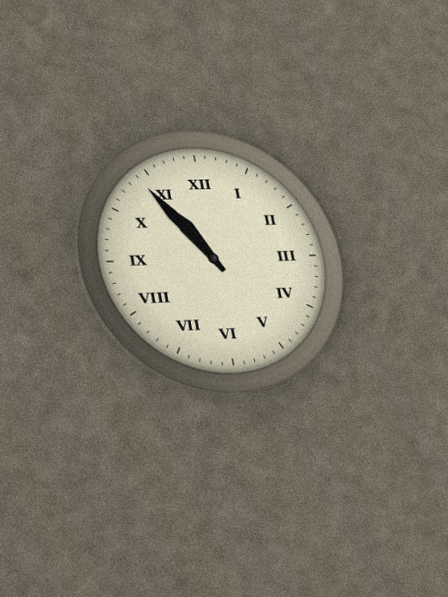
10:54
